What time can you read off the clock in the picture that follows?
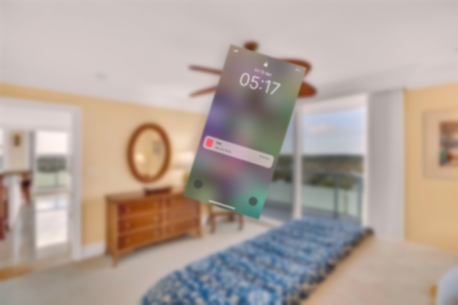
5:17
